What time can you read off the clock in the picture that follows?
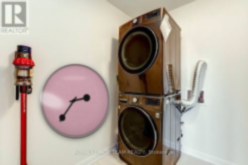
2:36
